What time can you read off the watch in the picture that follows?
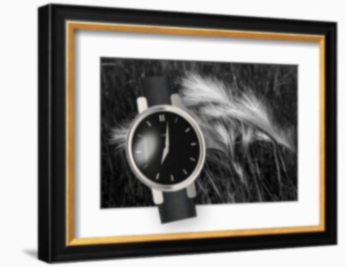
7:02
